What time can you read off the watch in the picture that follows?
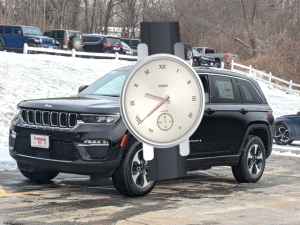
9:39
